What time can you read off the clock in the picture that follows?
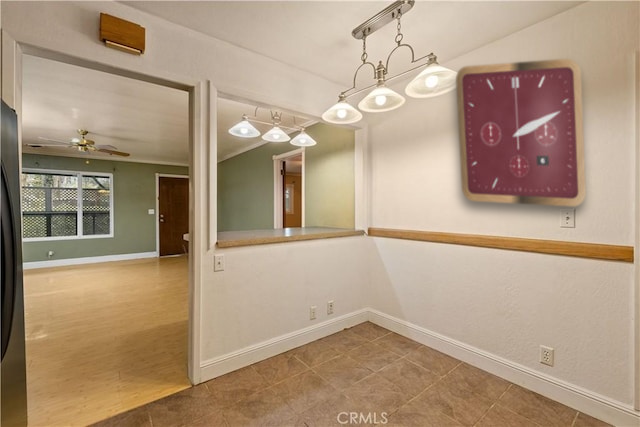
2:11
